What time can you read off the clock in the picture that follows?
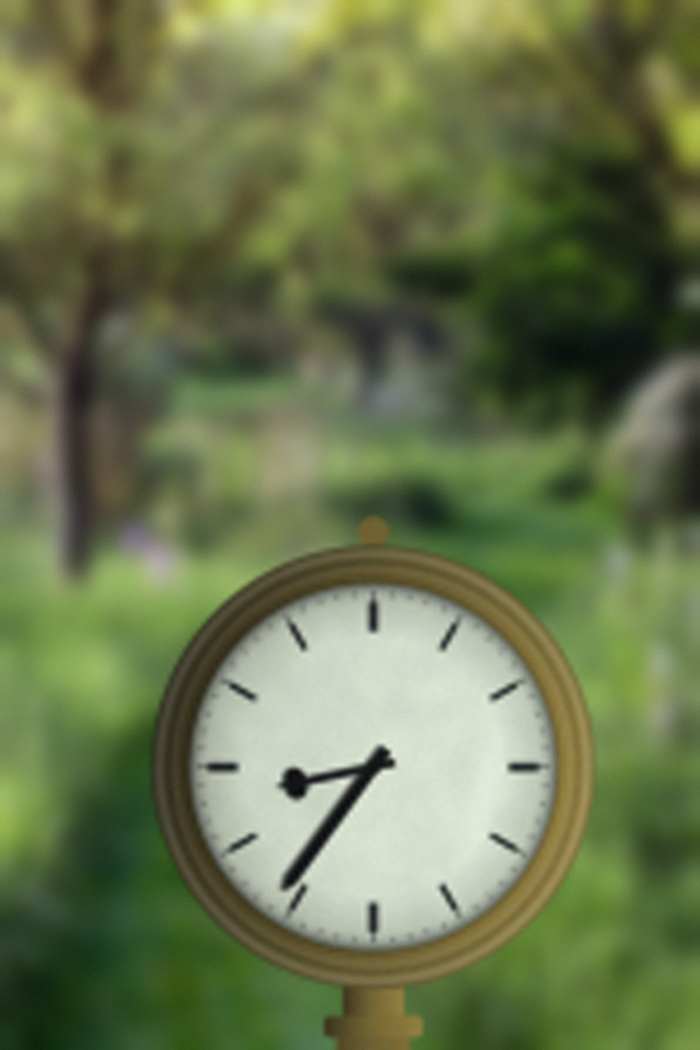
8:36
